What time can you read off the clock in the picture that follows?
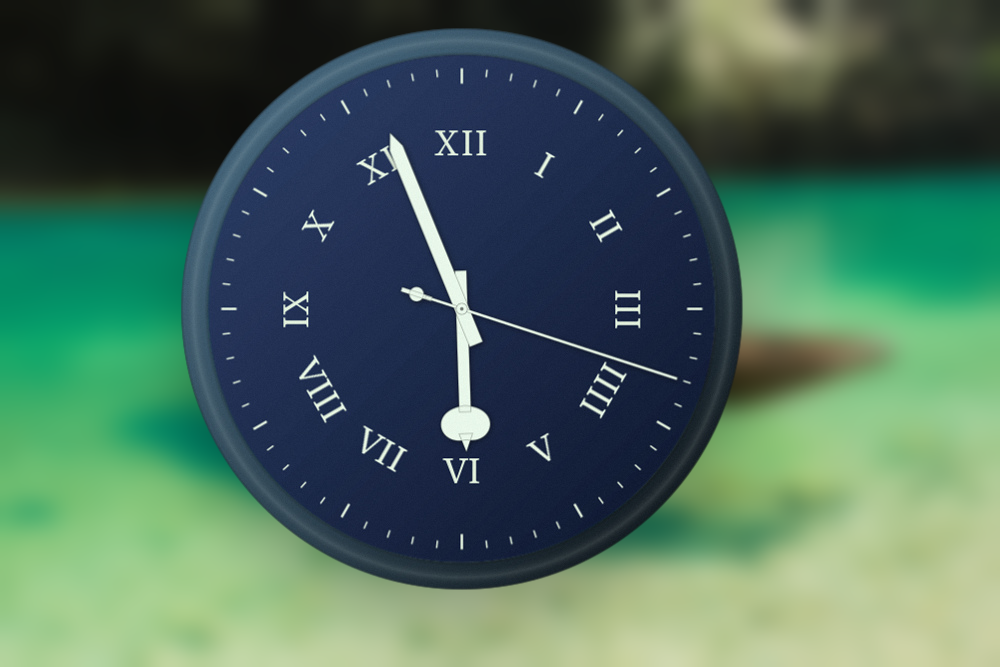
5:56:18
